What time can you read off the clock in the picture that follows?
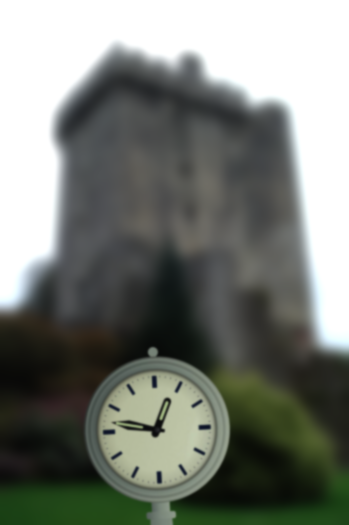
12:47
